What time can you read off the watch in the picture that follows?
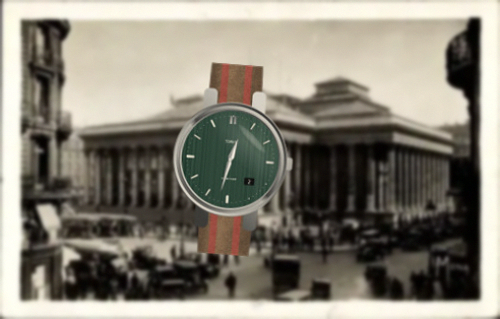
12:32
